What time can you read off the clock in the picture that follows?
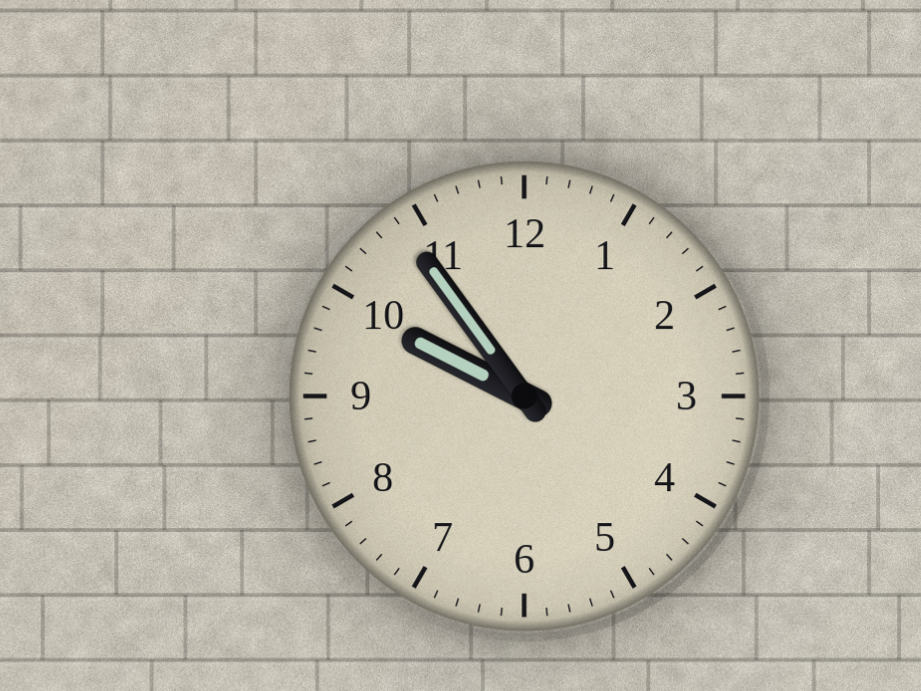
9:54
